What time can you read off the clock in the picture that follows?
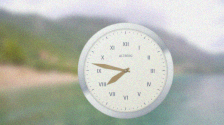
7:47
